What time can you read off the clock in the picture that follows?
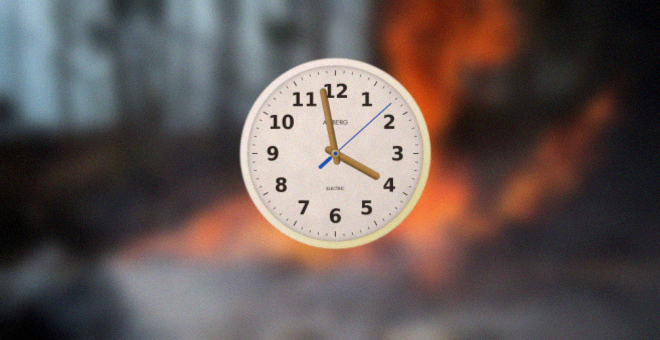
3:58:08
